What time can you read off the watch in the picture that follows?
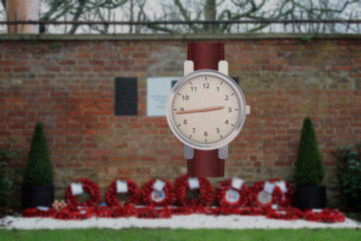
2:44
